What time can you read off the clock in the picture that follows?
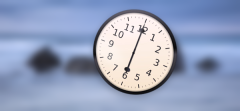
6:00
